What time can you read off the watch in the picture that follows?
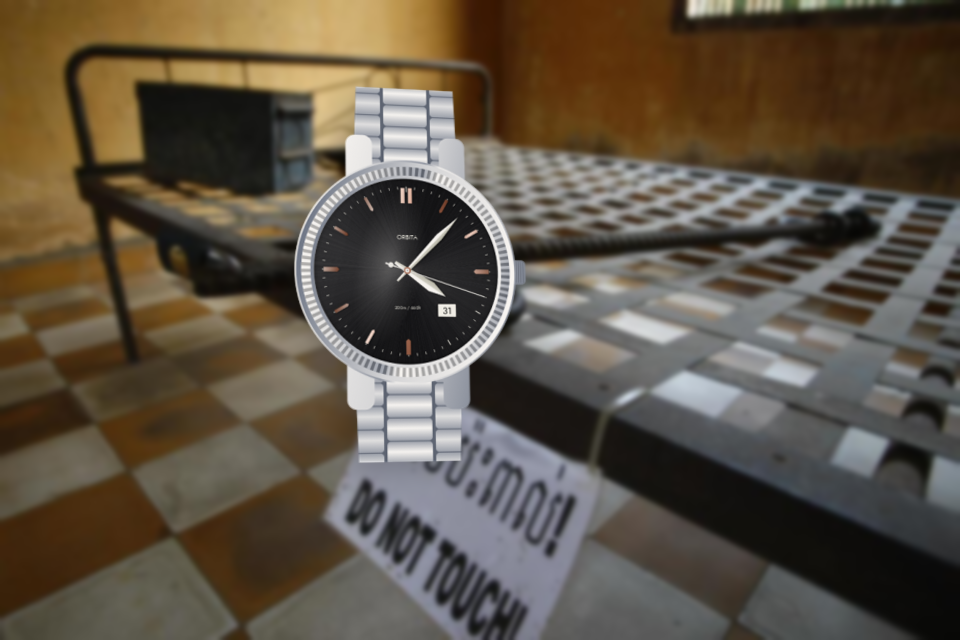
4:07:18
